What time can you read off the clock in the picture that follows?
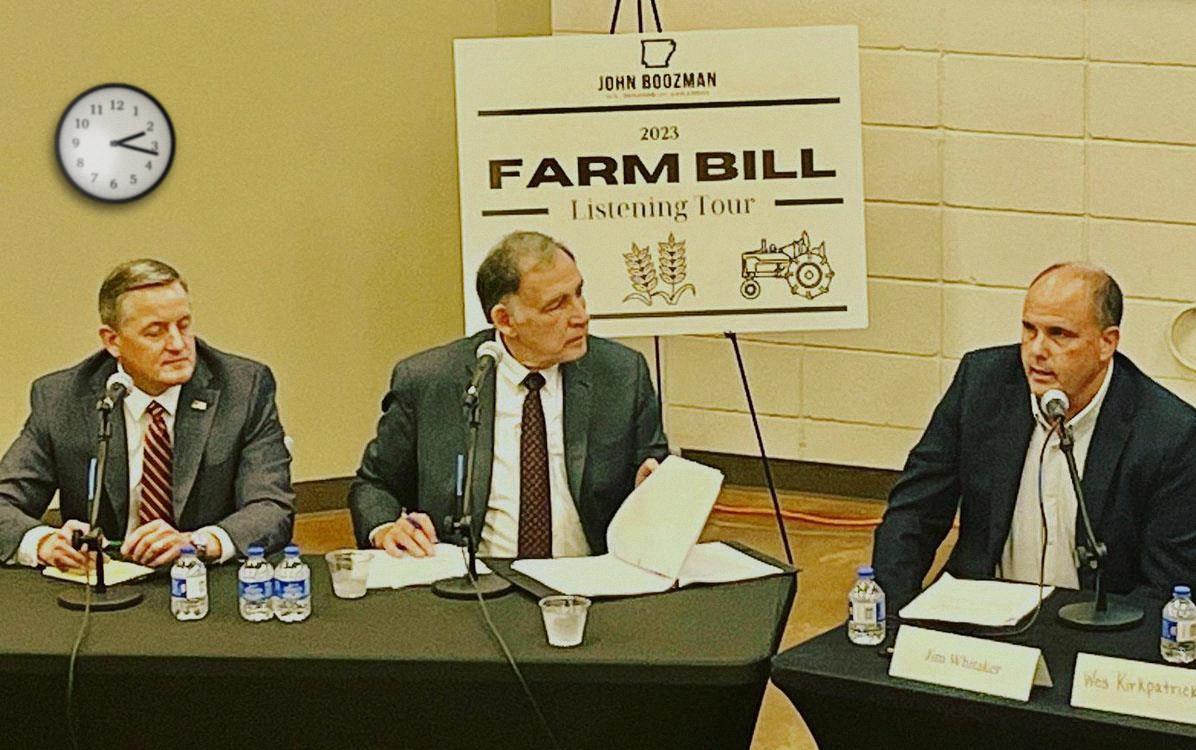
2:17
